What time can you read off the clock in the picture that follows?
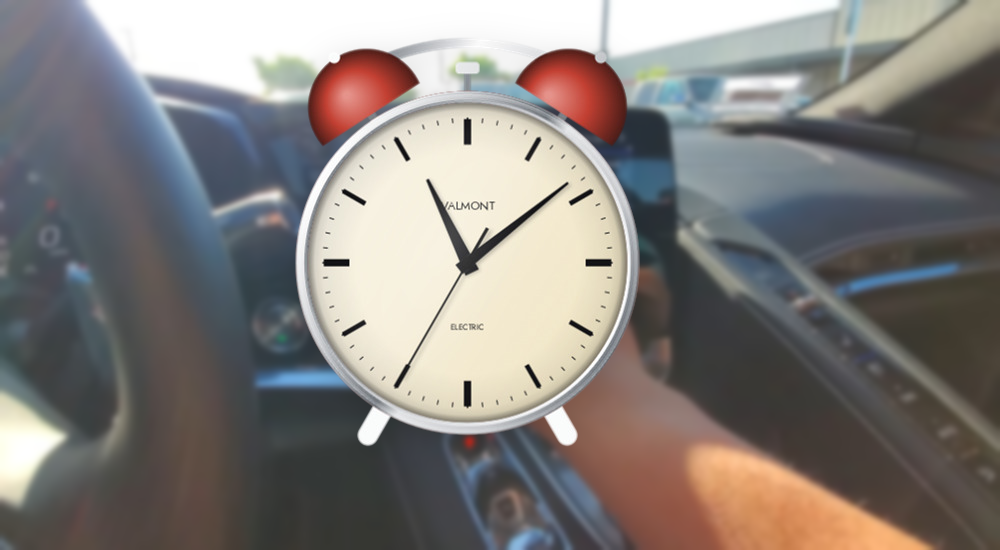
11:08:35
